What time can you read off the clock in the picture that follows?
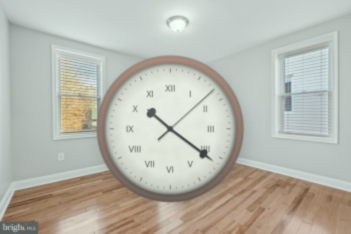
10:21:08
